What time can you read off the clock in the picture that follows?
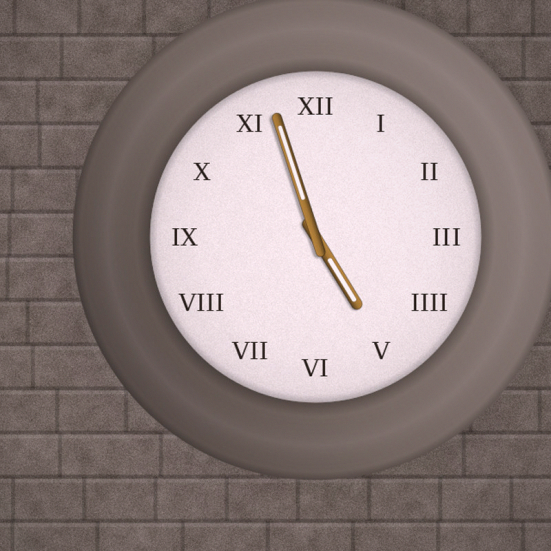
4:57
